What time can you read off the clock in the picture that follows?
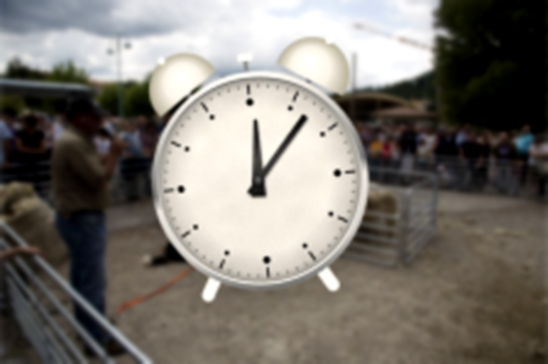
12:07
